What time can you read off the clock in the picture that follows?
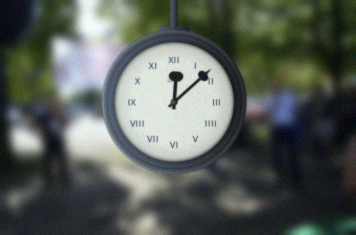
12:08
